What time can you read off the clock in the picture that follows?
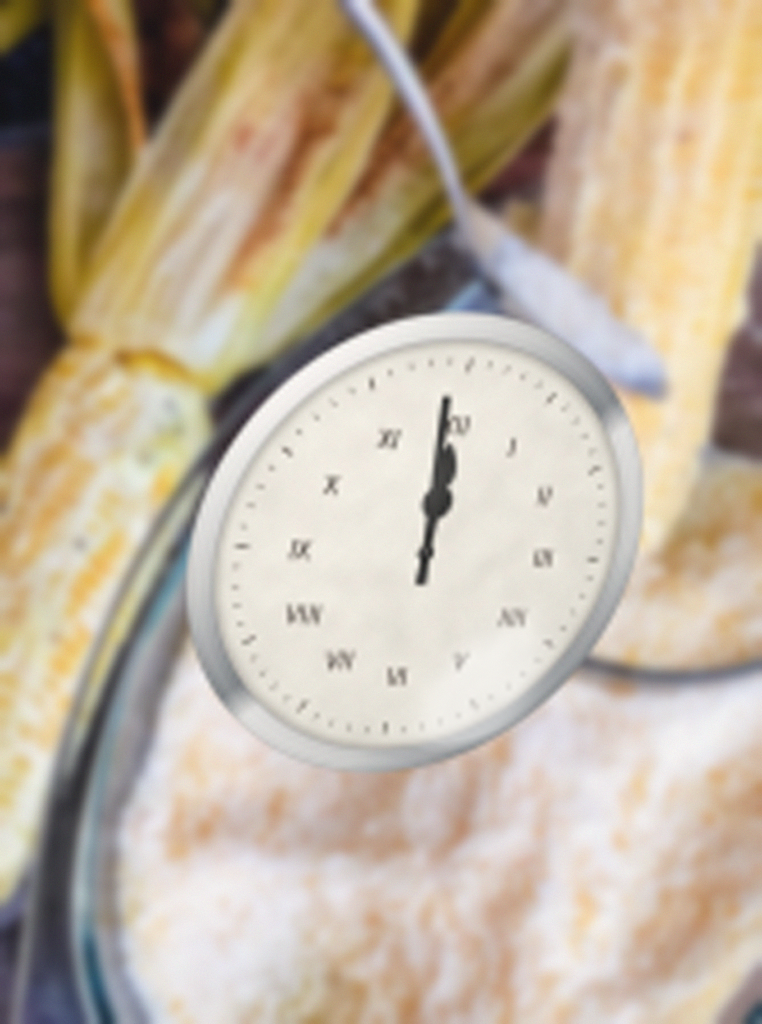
11:59
